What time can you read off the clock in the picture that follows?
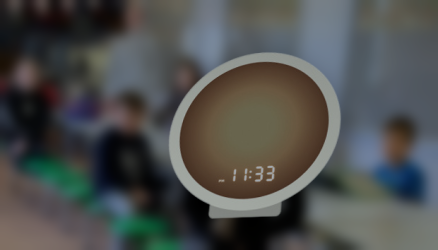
11:33
